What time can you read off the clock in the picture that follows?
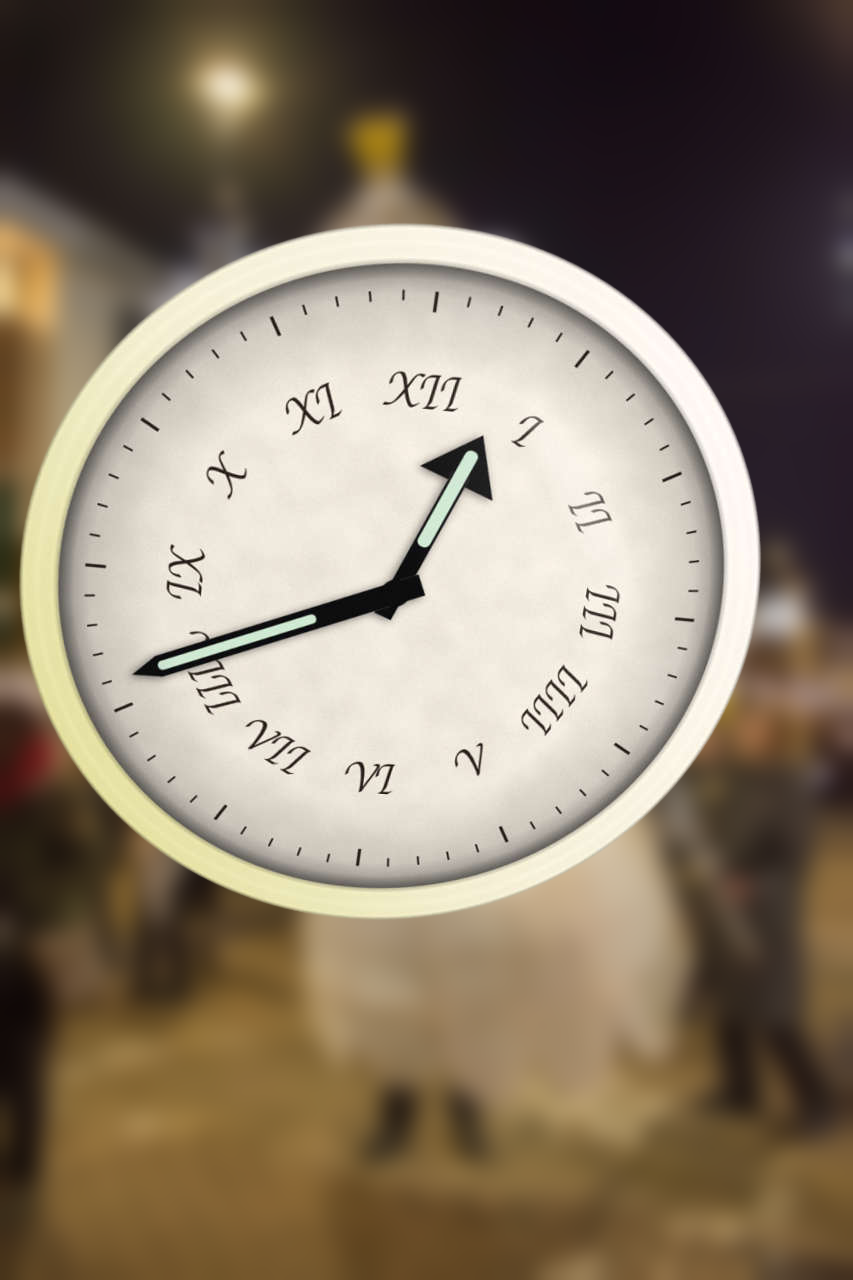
12:41
